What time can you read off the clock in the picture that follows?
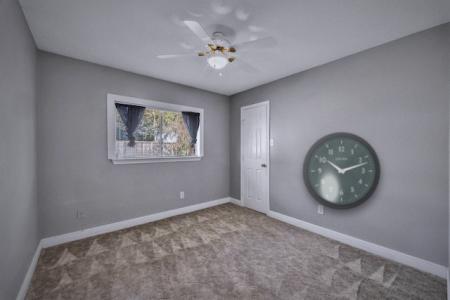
10:12
